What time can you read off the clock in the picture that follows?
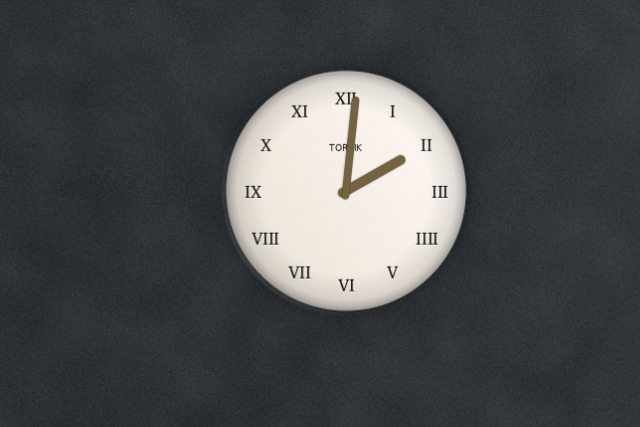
2:01
